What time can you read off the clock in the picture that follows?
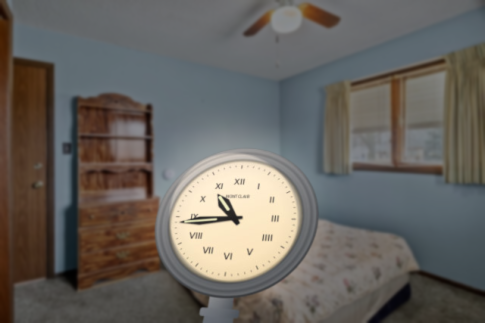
10:44
